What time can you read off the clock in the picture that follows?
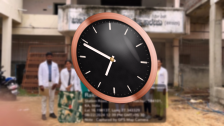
6:49
